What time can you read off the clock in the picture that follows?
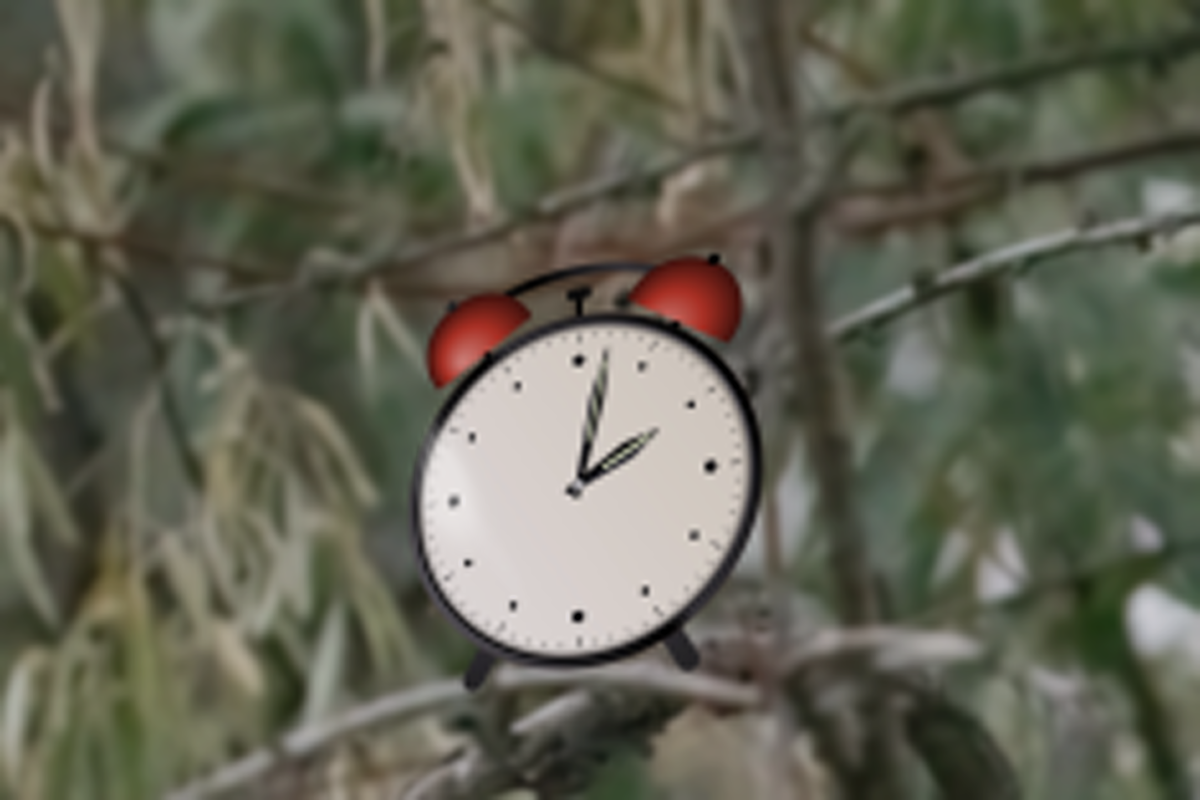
2:02
